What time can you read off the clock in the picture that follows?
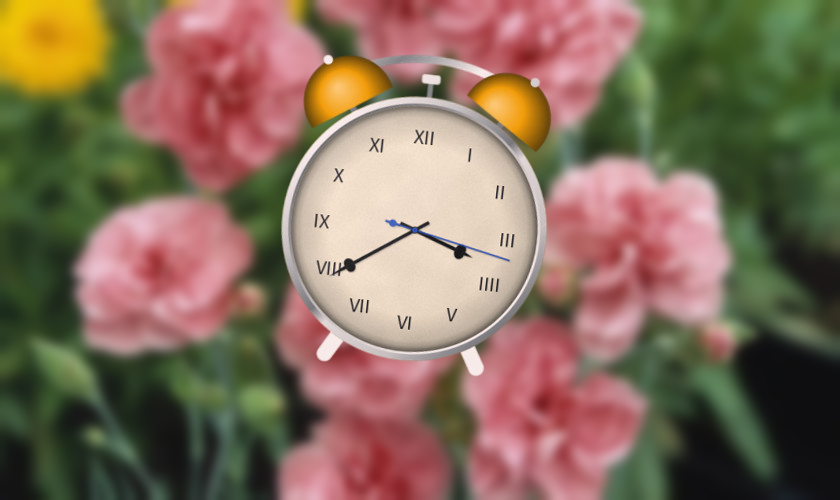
3:39:17
